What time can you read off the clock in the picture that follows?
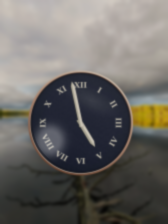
4:58
